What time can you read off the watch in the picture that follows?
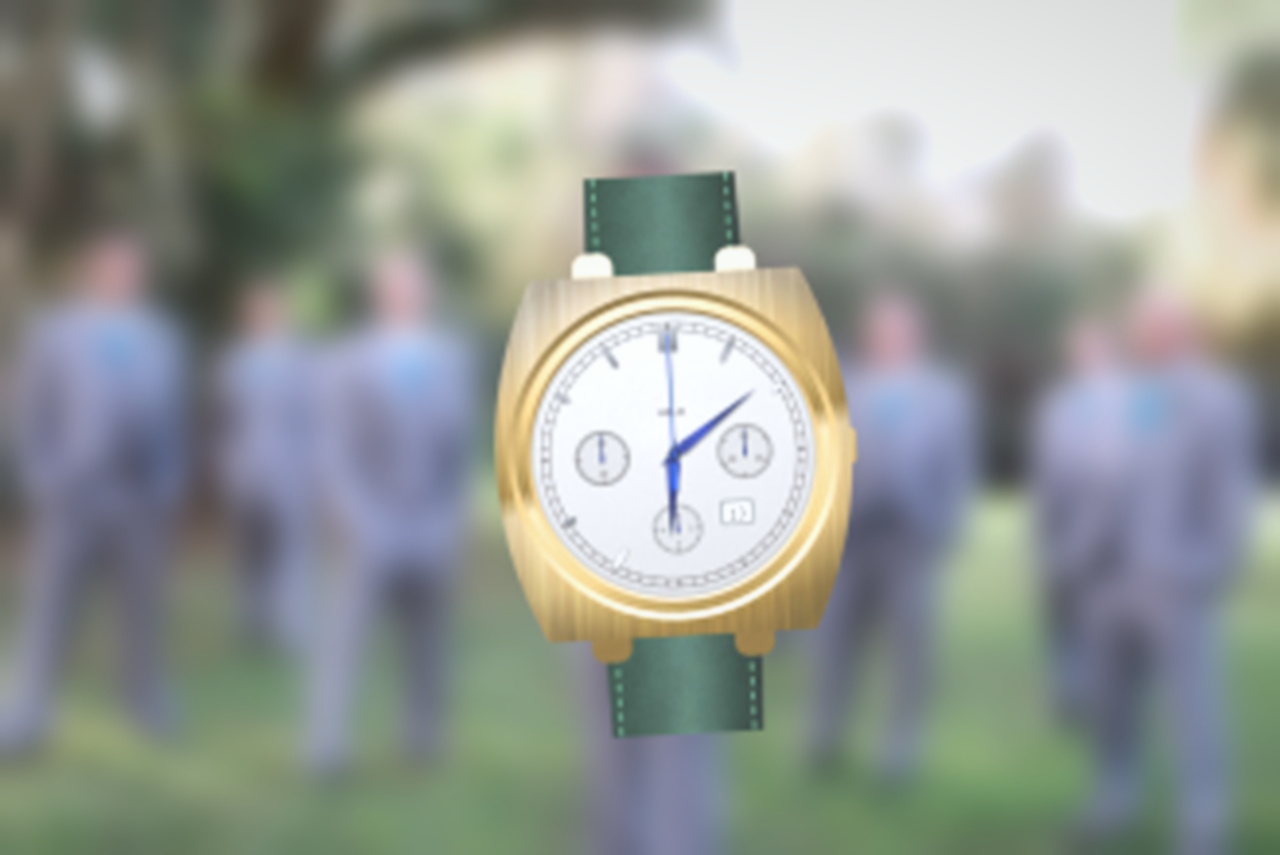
6:09
